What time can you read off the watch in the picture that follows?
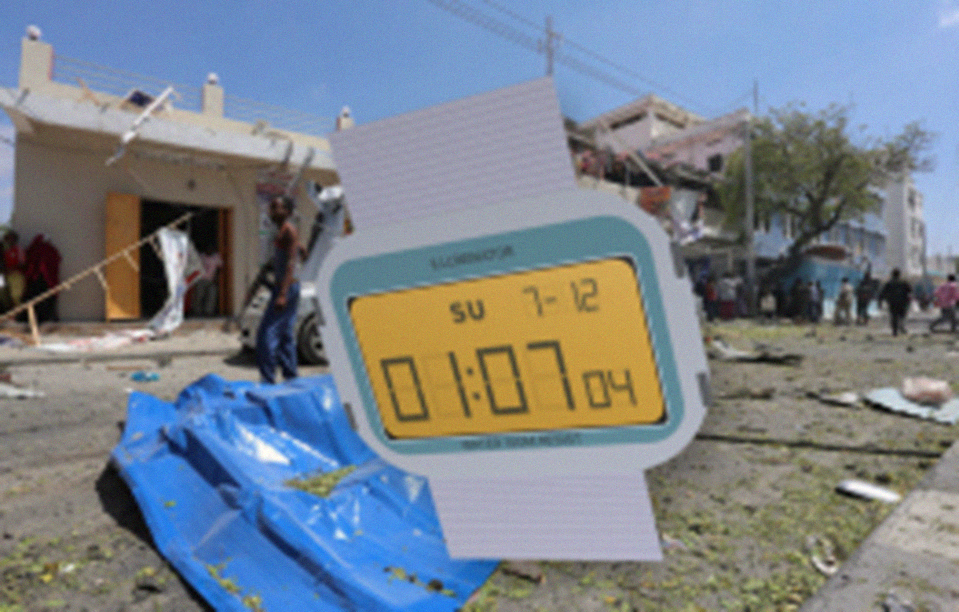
1:07:04
